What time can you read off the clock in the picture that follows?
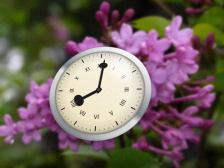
8:01
